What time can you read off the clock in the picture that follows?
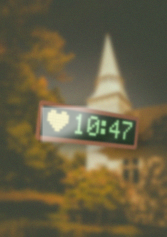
10:47
